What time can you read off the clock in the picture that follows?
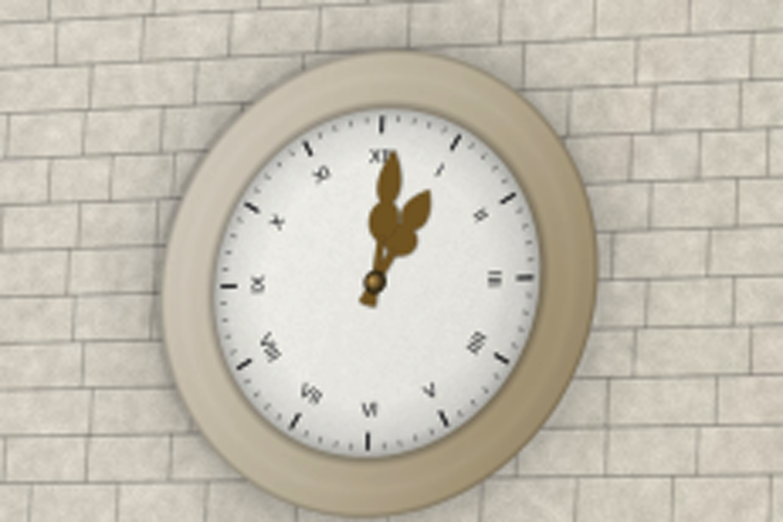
1:01
